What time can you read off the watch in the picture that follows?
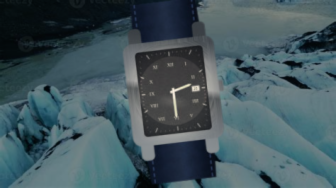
2:30
